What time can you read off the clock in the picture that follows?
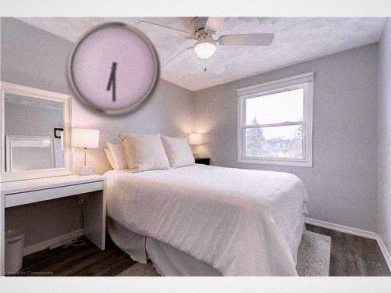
6:30
